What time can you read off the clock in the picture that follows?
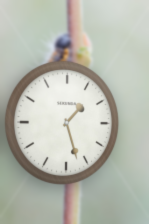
1:27
